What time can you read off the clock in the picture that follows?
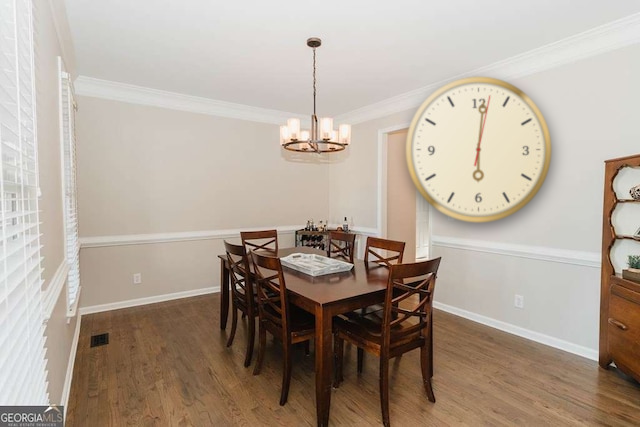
6:01:02
